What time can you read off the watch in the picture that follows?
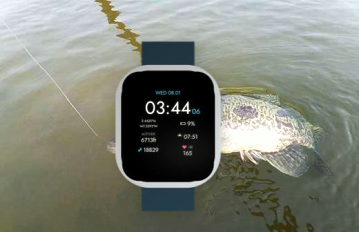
3:44:06
